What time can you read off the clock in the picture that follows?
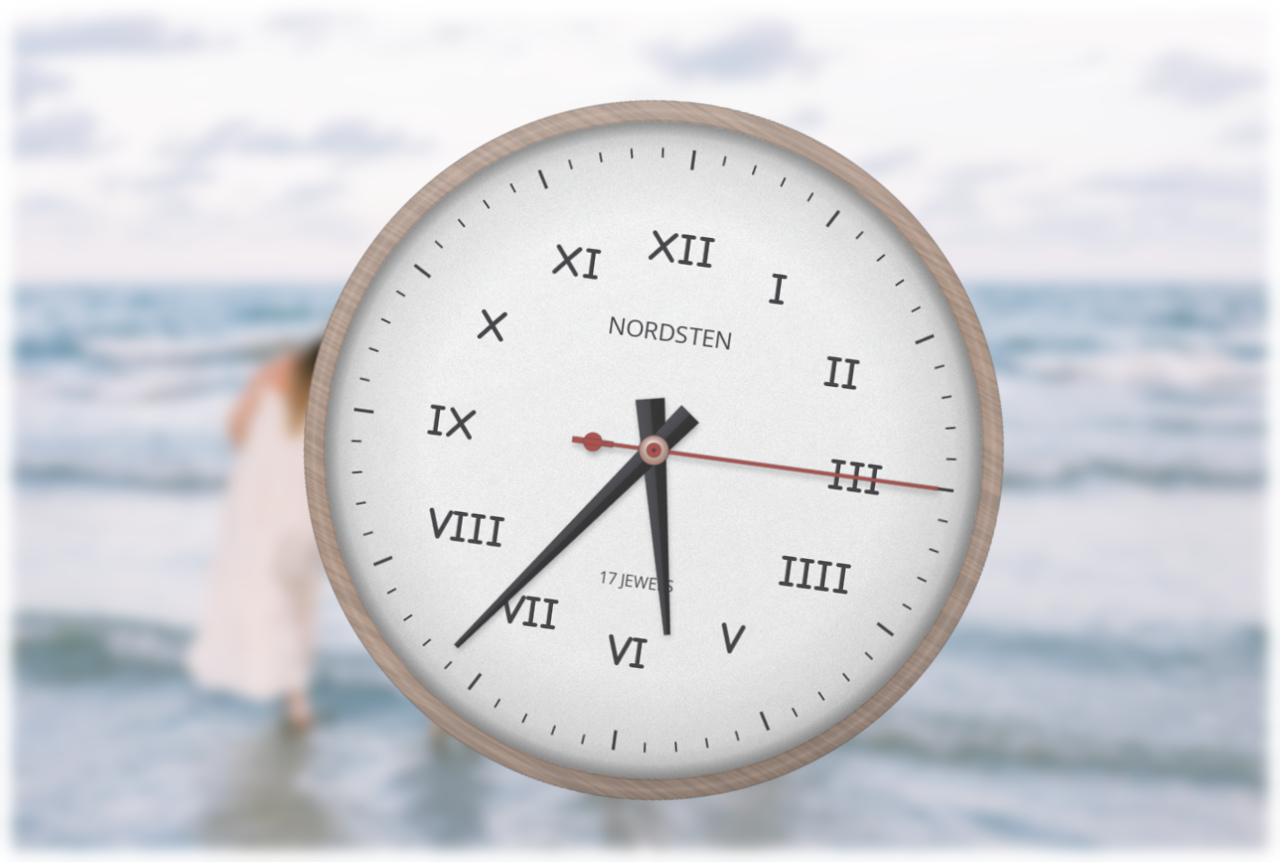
5:36:15
